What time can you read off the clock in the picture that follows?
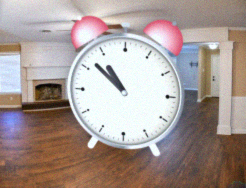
10:52
